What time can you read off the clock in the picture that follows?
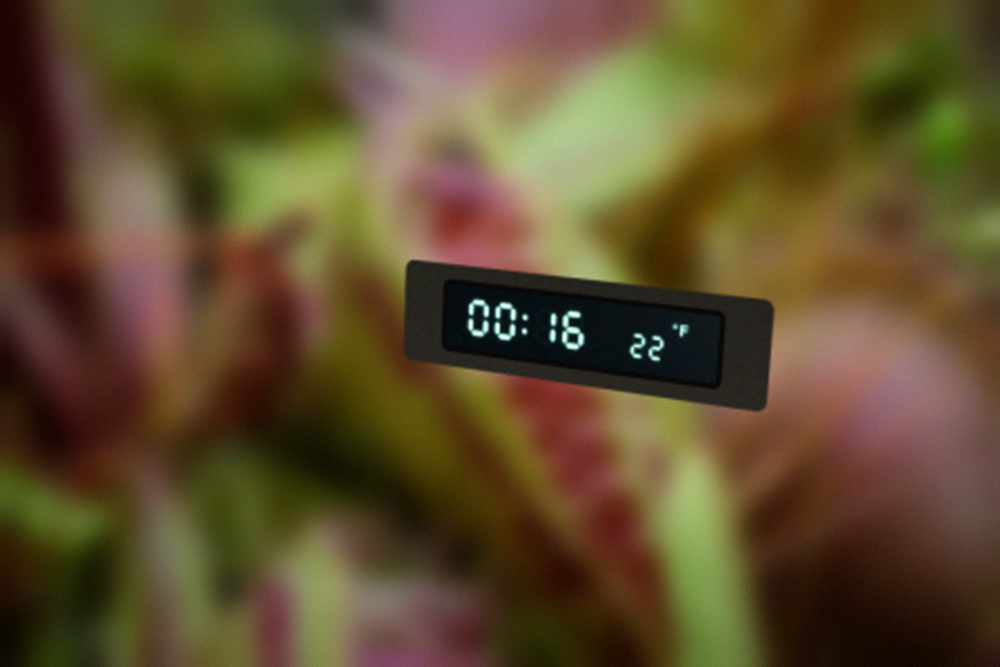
0:16
